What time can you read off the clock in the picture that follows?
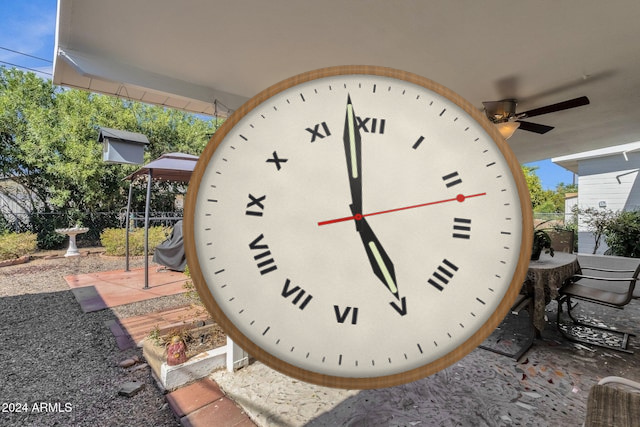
4:58:12
